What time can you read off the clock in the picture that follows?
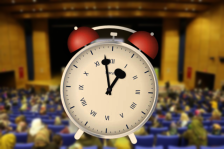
12:58
